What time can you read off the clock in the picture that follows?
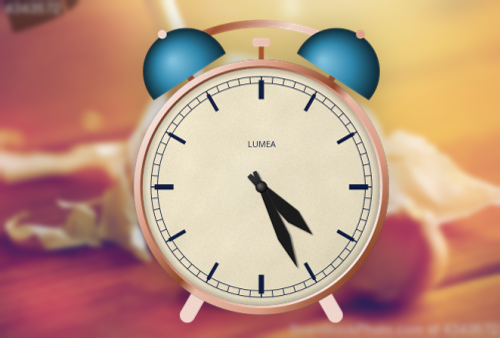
4:26
